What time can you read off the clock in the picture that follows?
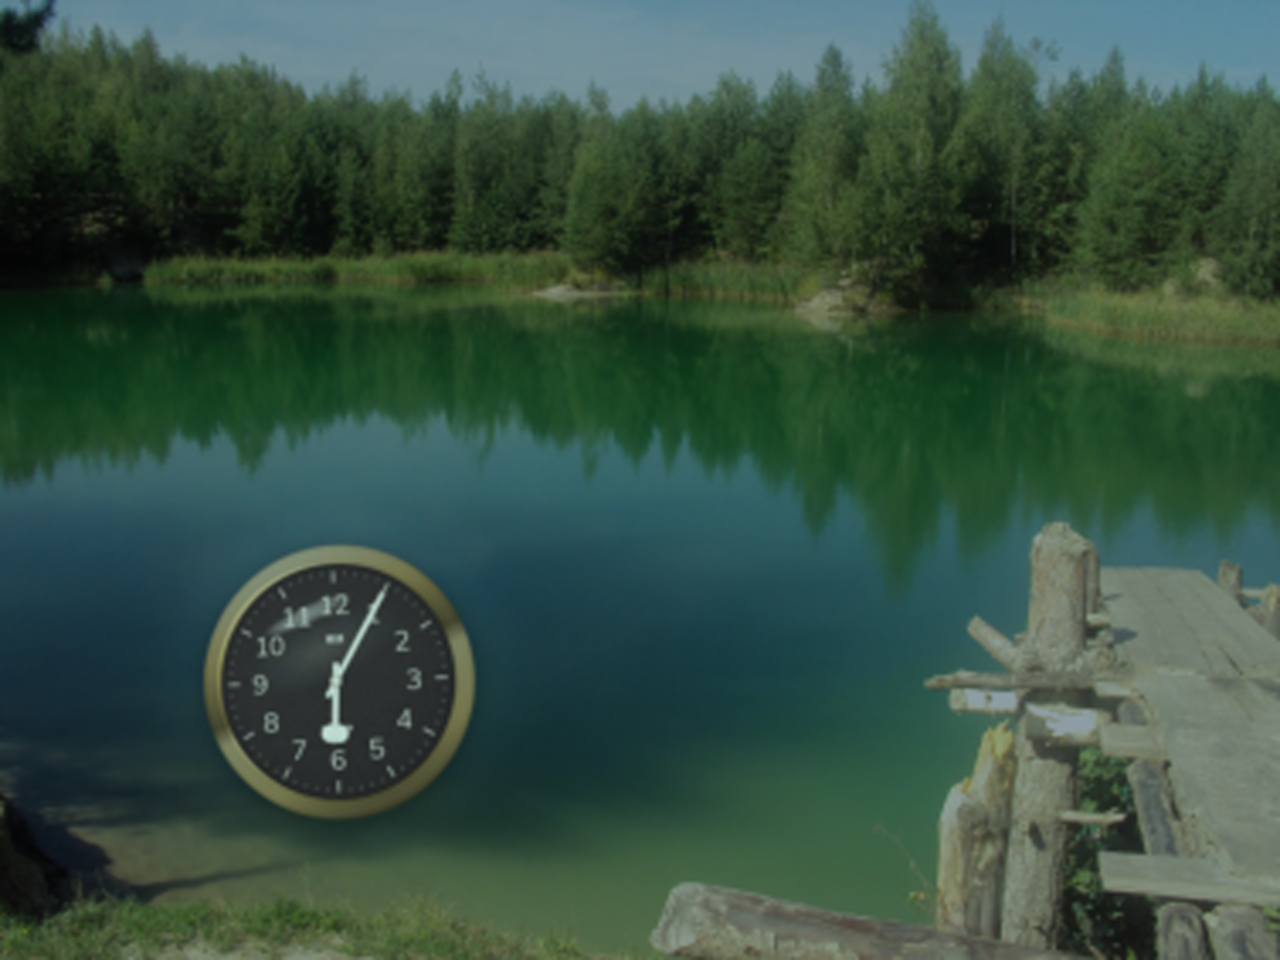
6:05
